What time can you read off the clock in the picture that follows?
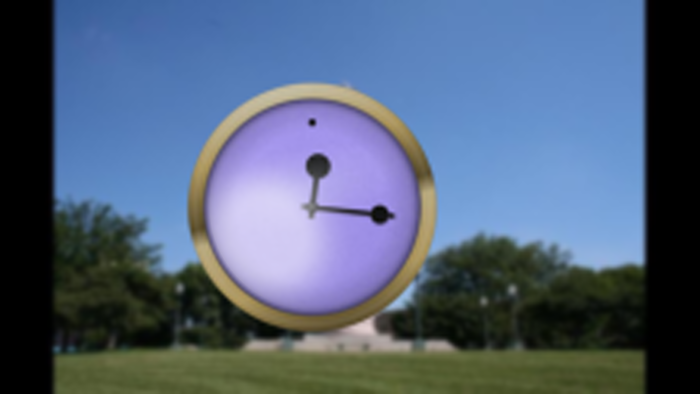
12:16
